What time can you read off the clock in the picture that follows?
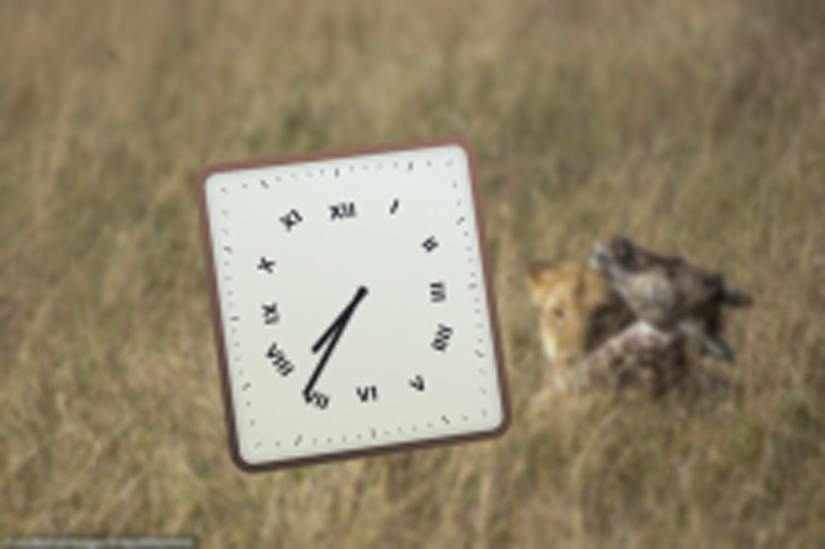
7:36
